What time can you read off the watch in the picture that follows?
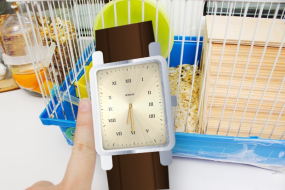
6:30
